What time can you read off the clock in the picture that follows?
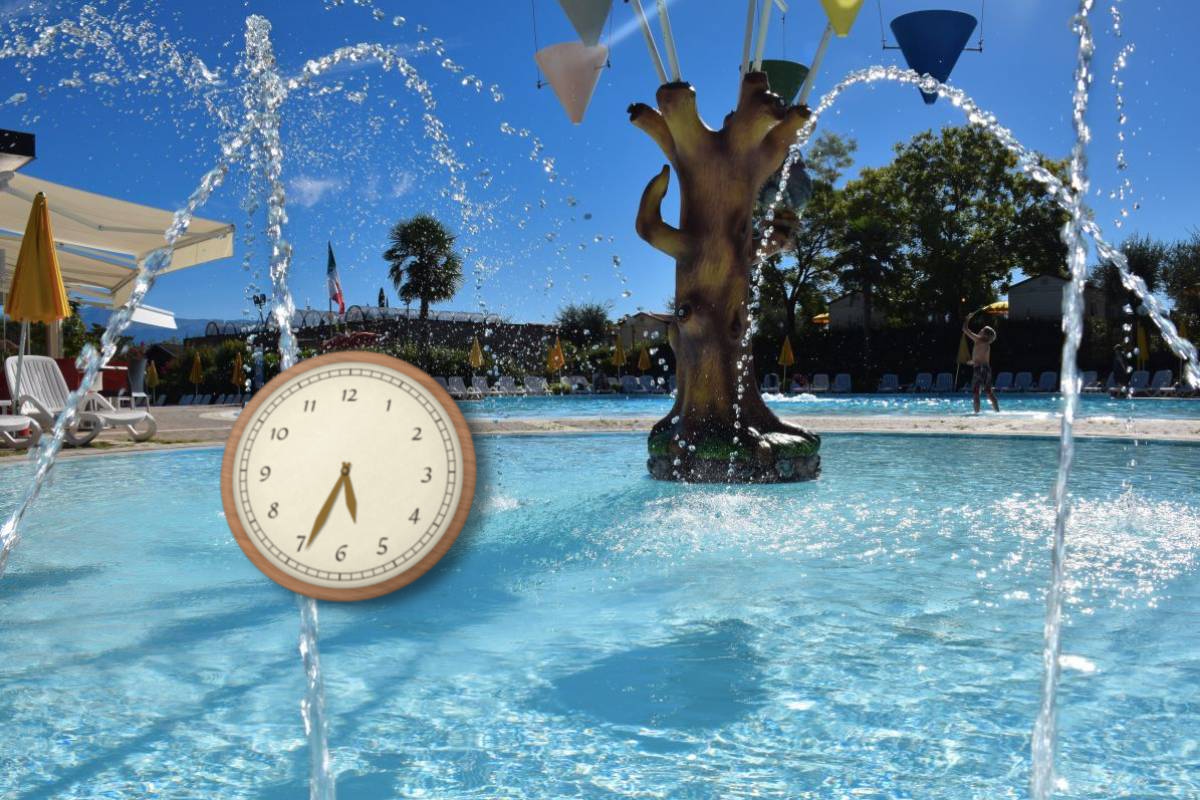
5:34
